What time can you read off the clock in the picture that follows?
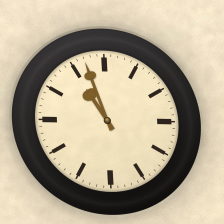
10:57
